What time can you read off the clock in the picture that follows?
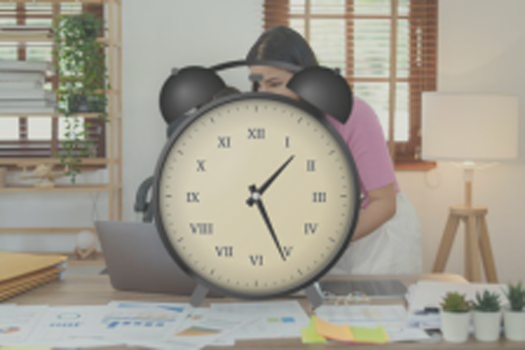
1:26
